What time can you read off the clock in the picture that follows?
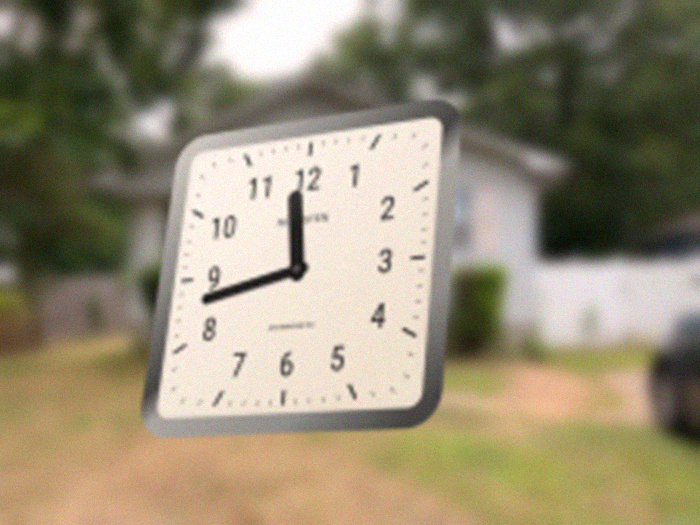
11:43
